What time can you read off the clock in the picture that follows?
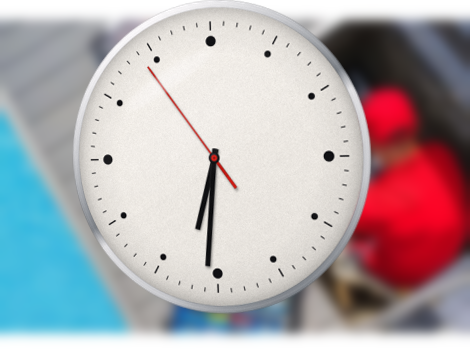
6:30:54
